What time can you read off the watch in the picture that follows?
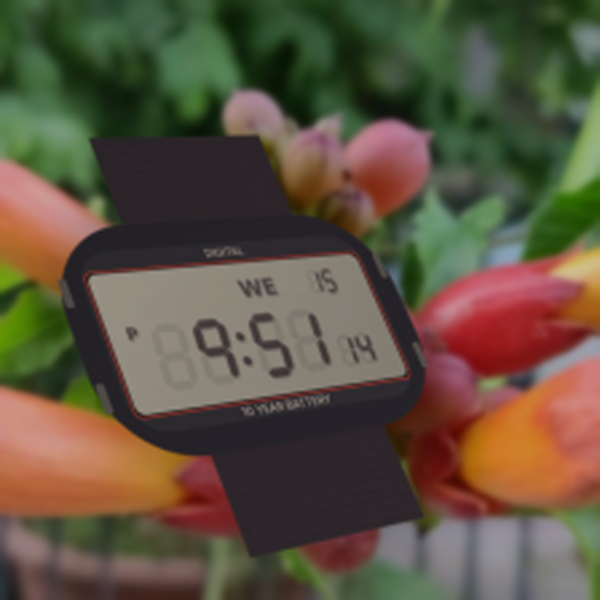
9:51:14
